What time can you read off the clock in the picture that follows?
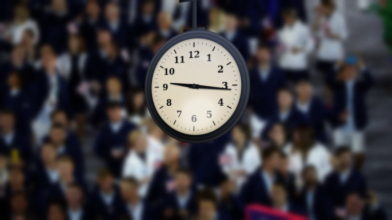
9:16
